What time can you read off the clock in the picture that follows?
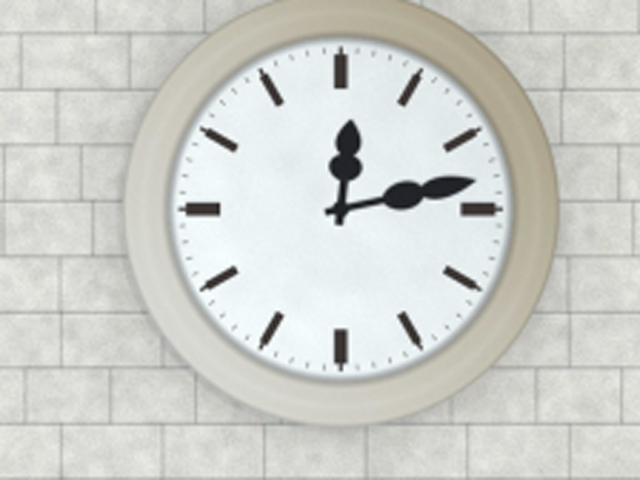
12:13
